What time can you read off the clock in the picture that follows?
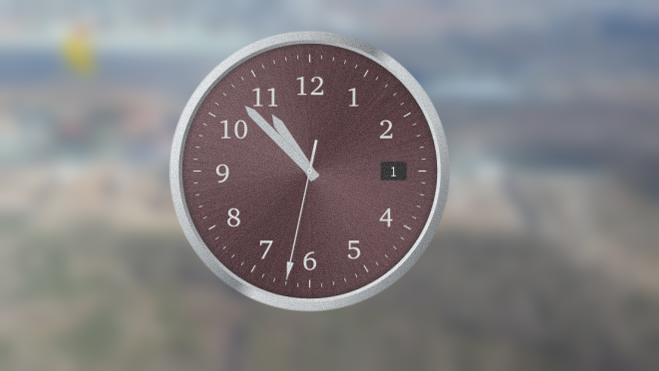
10:52:32
